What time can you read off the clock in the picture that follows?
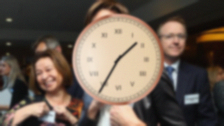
1:35
